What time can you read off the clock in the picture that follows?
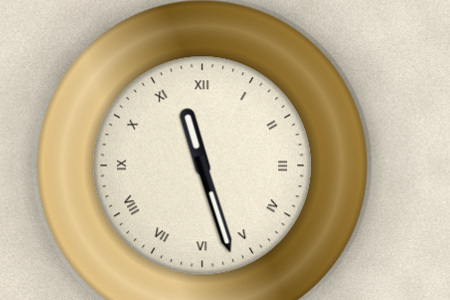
11:27
